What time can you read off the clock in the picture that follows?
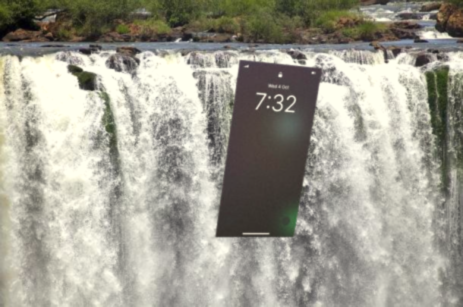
7:32
